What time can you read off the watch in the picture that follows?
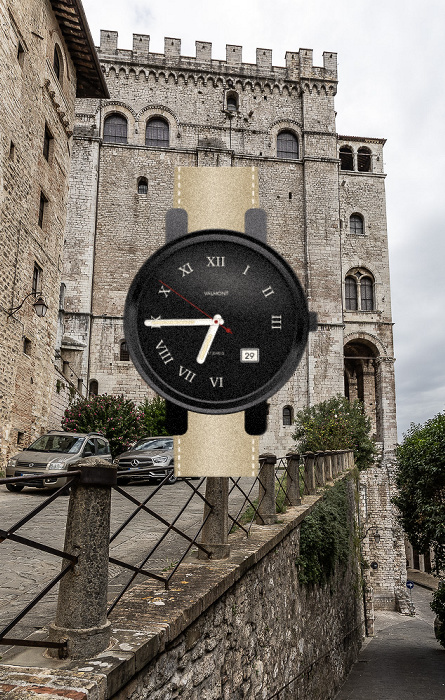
6:44:51
